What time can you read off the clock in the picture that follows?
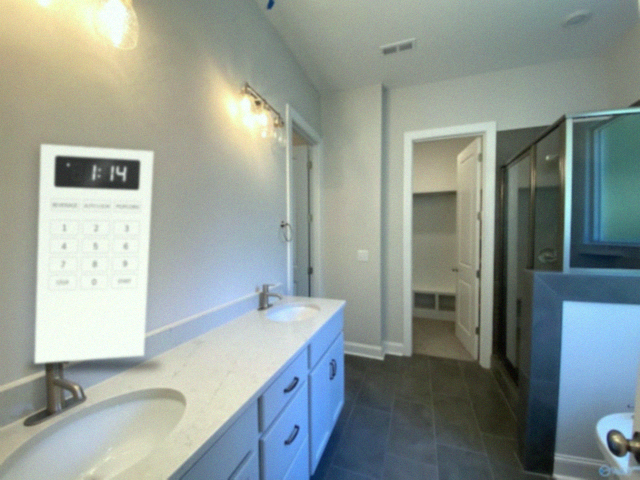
1:14
